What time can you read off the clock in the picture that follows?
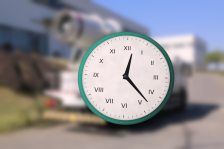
12:23
